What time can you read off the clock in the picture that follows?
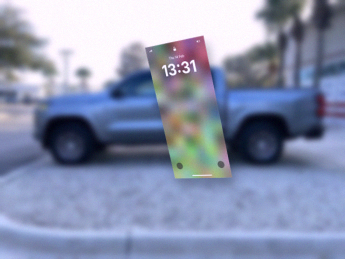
13:31
